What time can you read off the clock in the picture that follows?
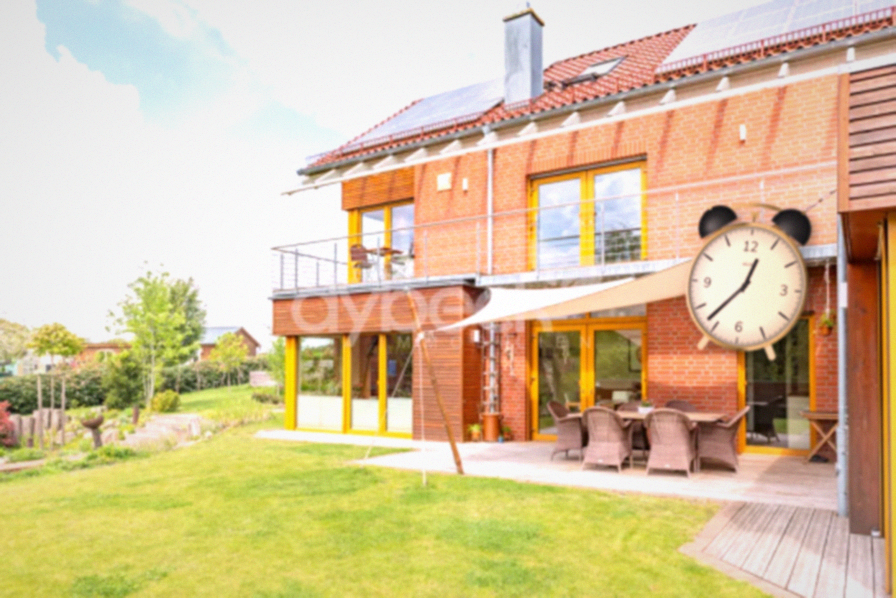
12:37
